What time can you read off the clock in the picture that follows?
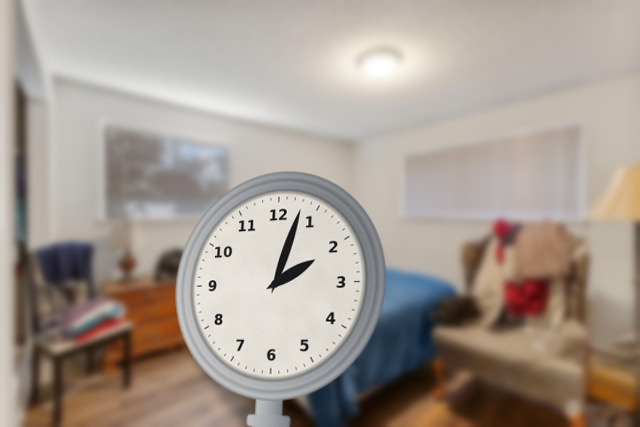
2:03
